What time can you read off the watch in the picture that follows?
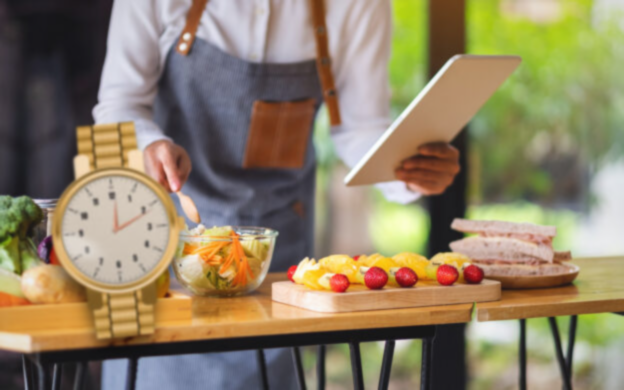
12:11
